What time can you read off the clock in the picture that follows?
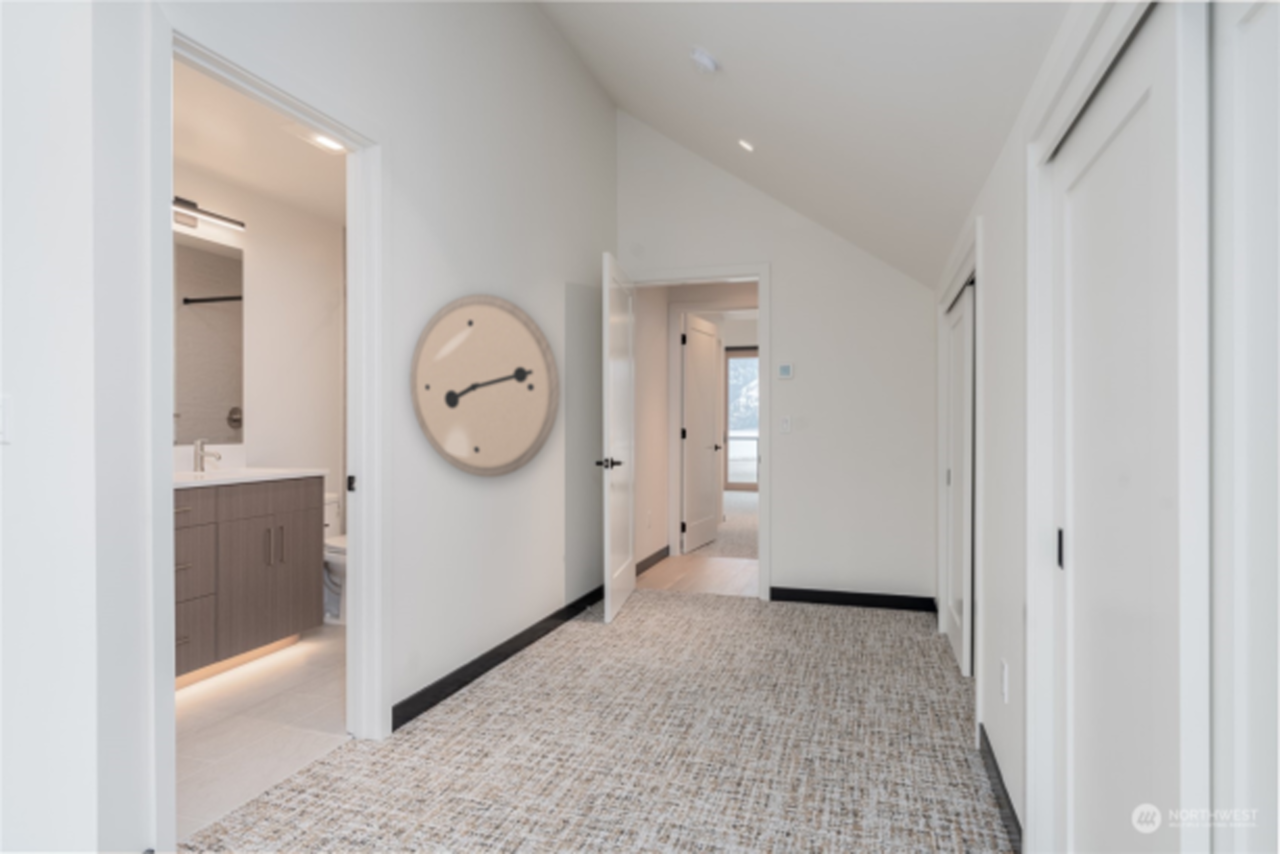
8:13
